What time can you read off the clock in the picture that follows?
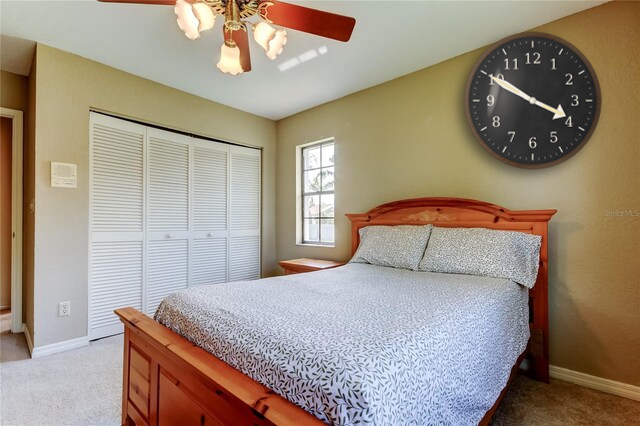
3:50
